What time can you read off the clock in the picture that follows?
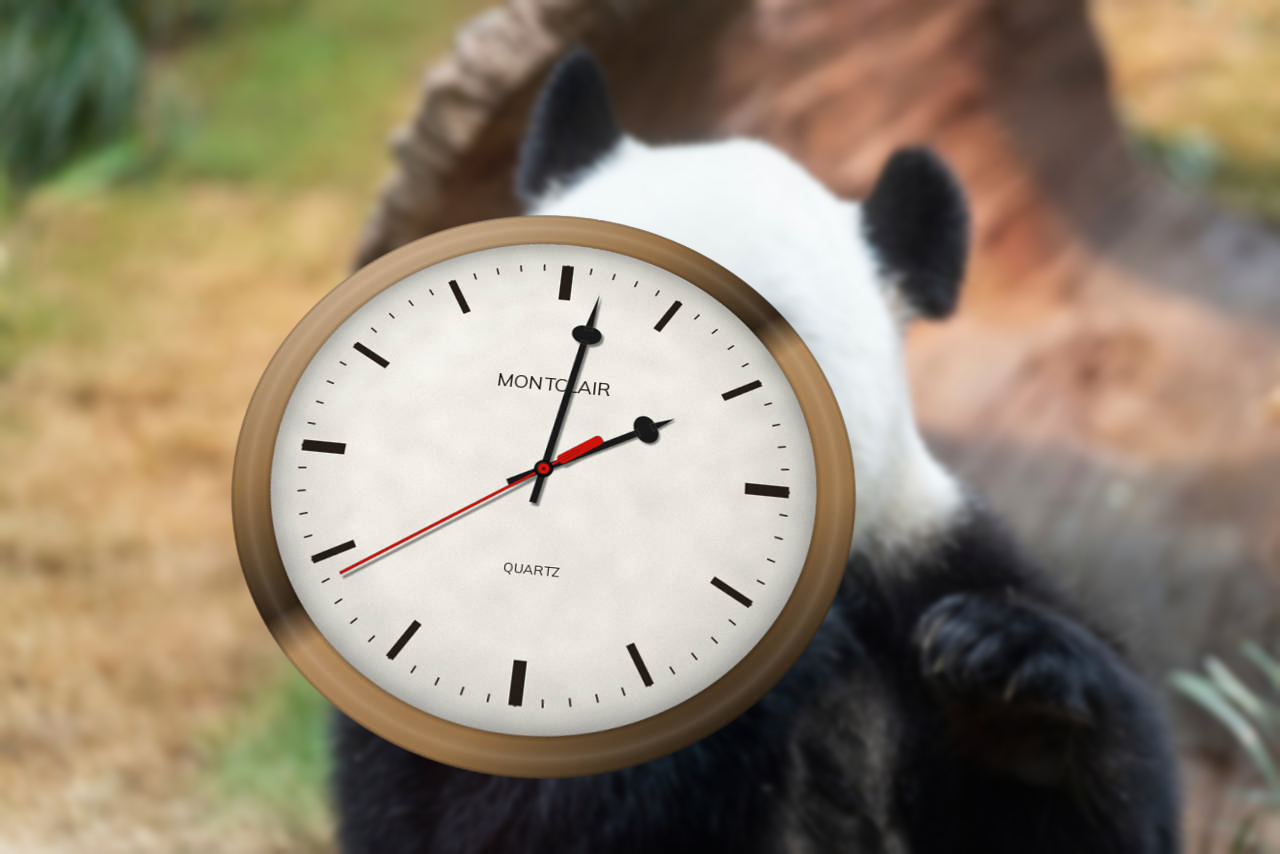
2:01:39
